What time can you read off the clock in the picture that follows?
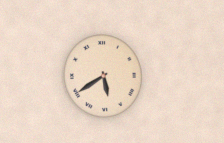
5:40
